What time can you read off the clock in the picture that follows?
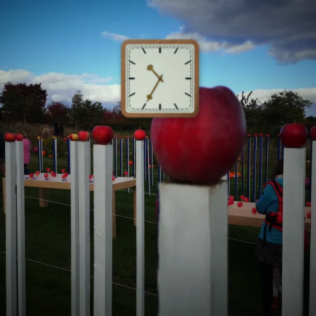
10:35
